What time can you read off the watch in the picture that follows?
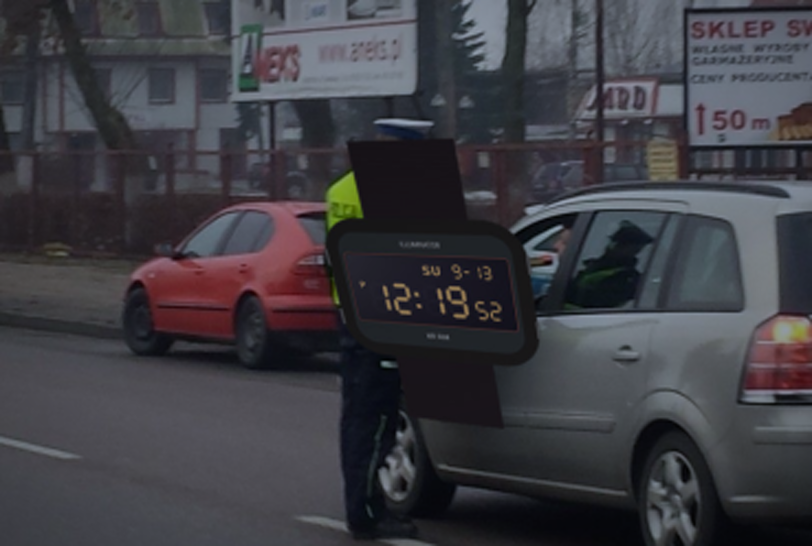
12:19:52
